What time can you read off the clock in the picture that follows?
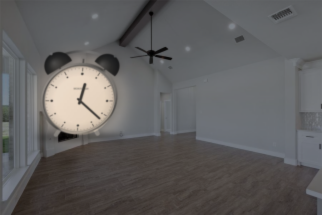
12:22
